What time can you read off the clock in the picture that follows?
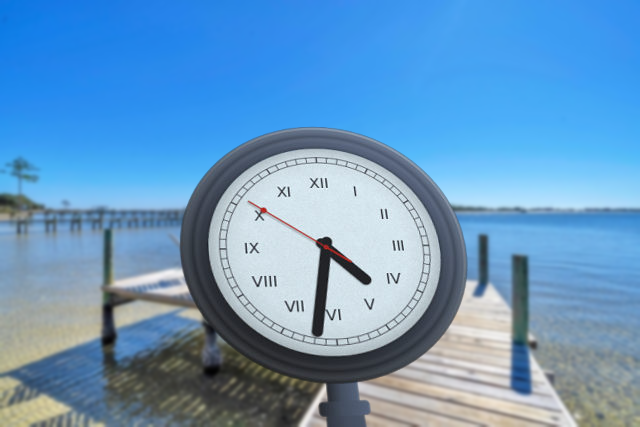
4:31:51
